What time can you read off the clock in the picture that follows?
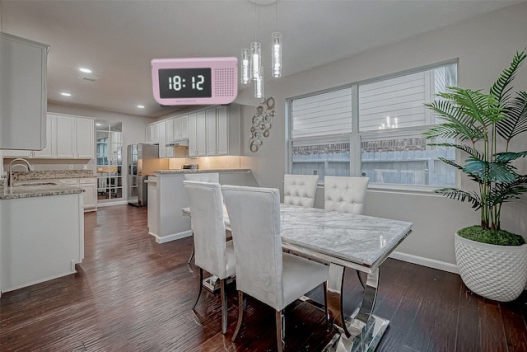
18:12
